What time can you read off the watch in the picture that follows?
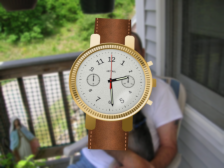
2:29
